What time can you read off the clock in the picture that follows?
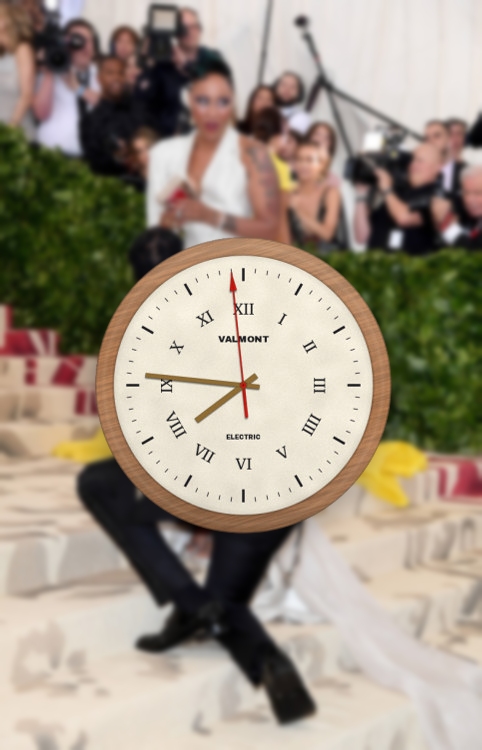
7:45:59
